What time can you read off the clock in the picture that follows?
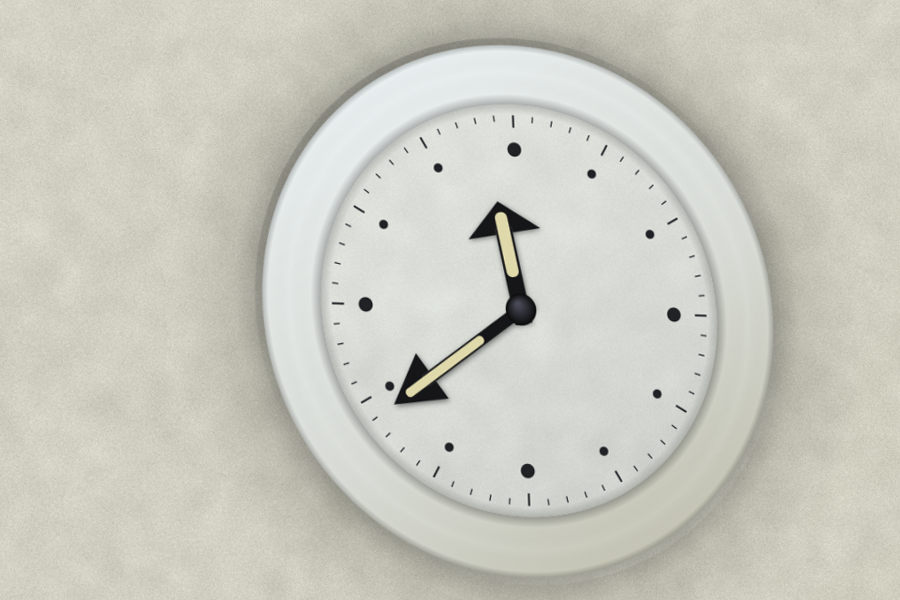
11:39
